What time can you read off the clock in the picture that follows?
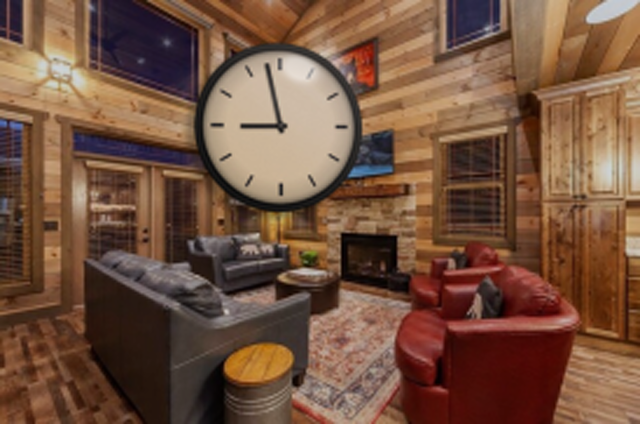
8:58
